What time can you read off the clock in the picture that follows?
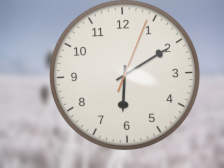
6:10:04
